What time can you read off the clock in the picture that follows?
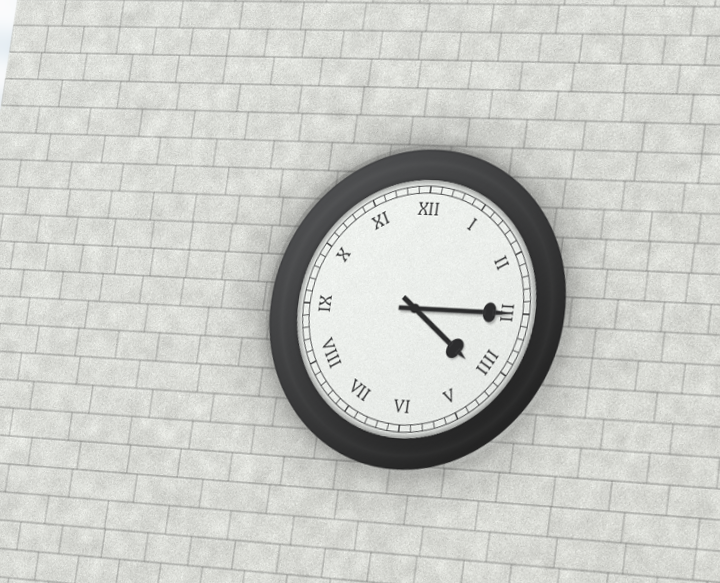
4:15
